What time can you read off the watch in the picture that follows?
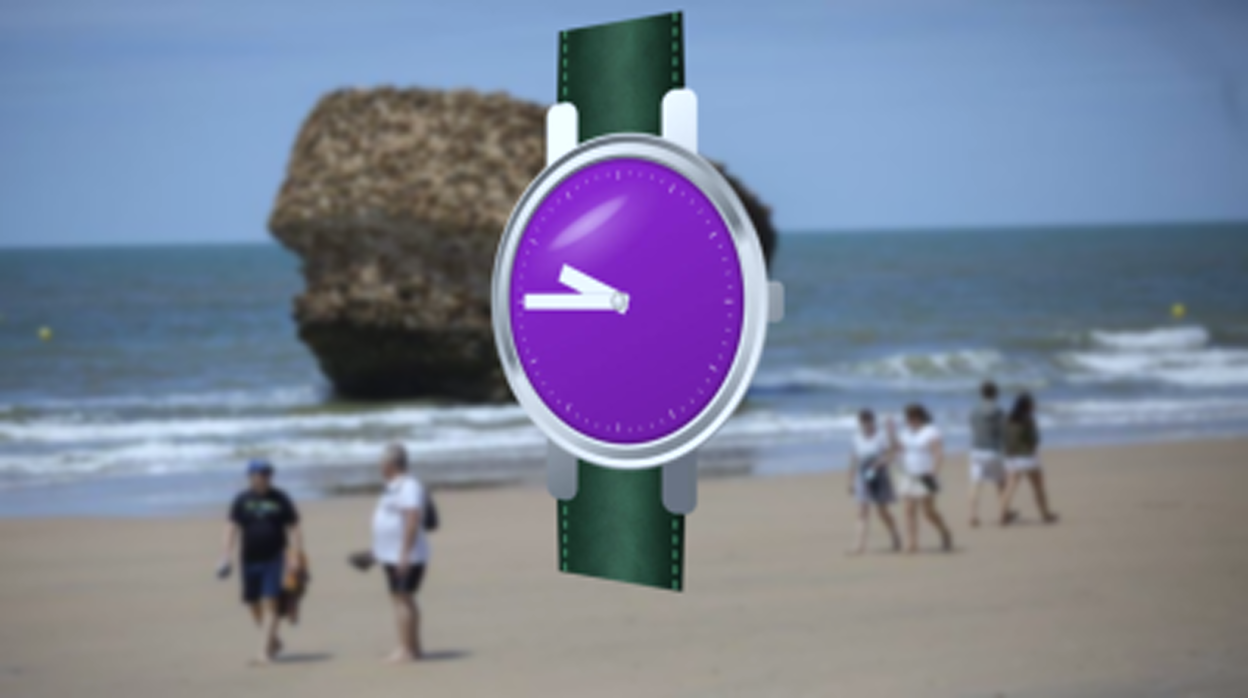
9:45
